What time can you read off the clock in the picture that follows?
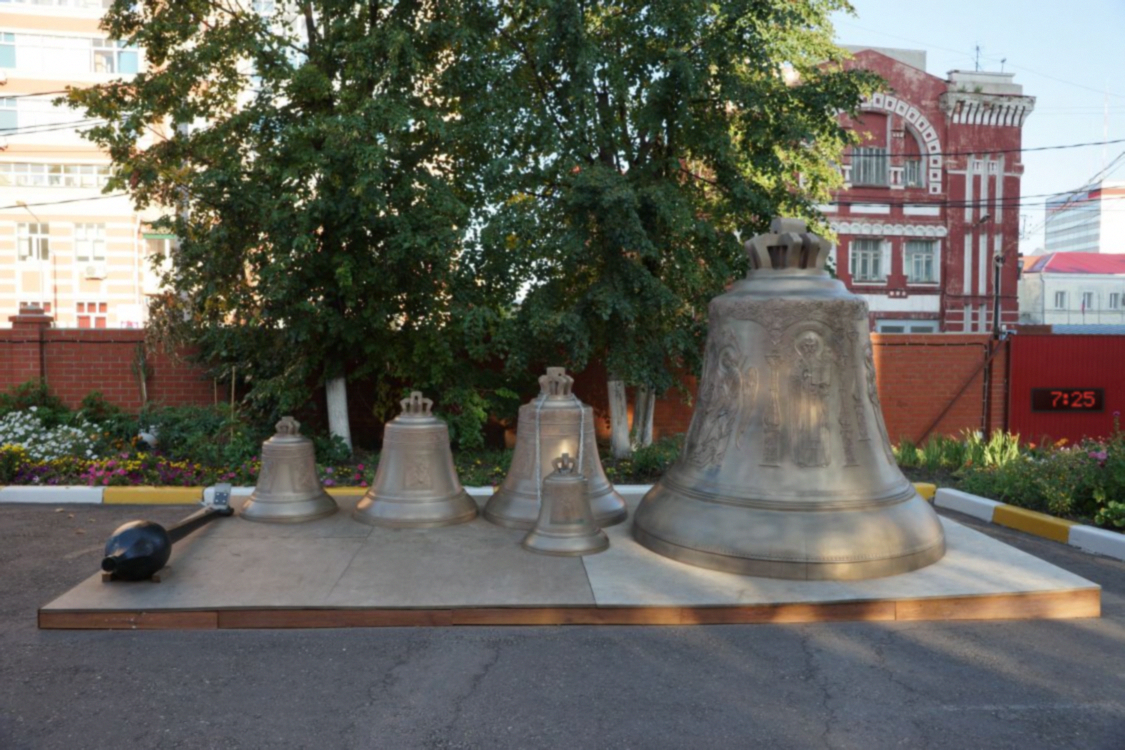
7:25
